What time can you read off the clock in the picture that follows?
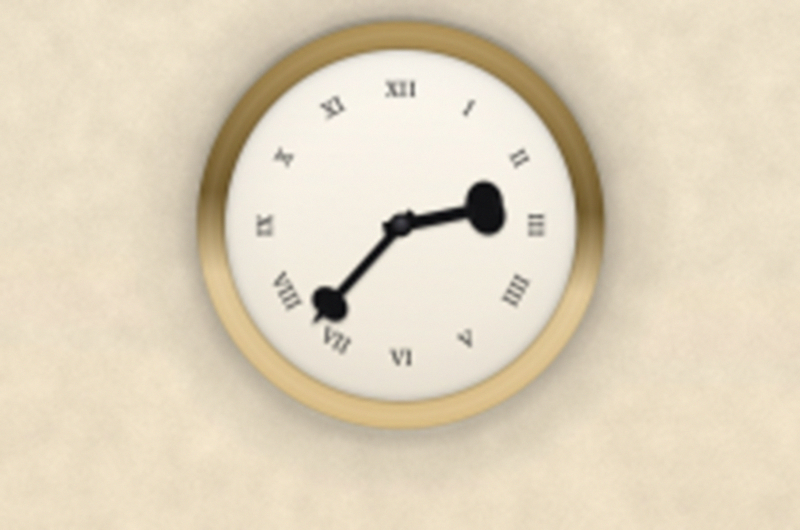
2:37
